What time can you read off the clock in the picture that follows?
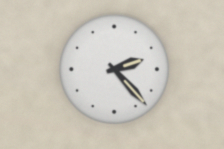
2:23
